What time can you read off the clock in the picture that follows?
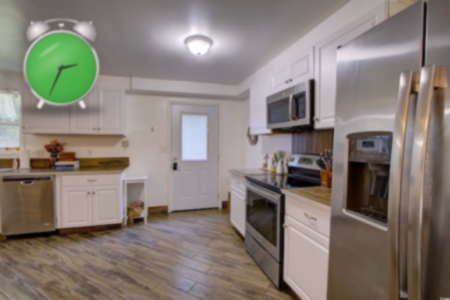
2:34
